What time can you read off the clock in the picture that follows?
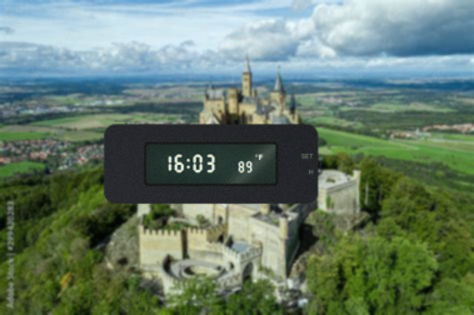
16:03
